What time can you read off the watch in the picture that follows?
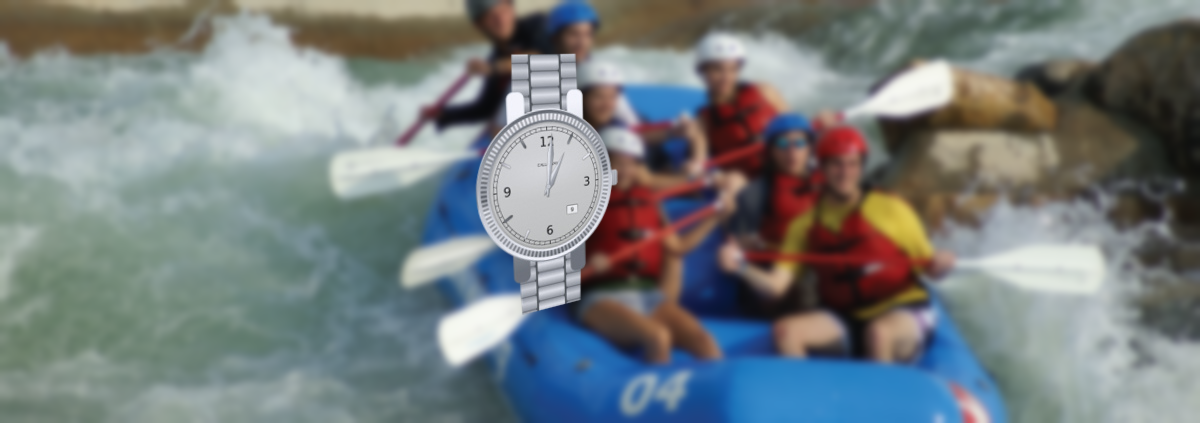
1:01
